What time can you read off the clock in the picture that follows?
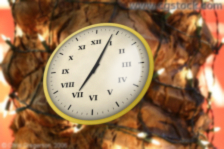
7:04
